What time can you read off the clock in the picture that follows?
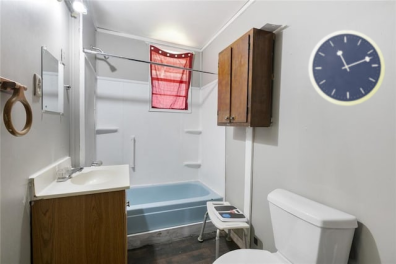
11:12
